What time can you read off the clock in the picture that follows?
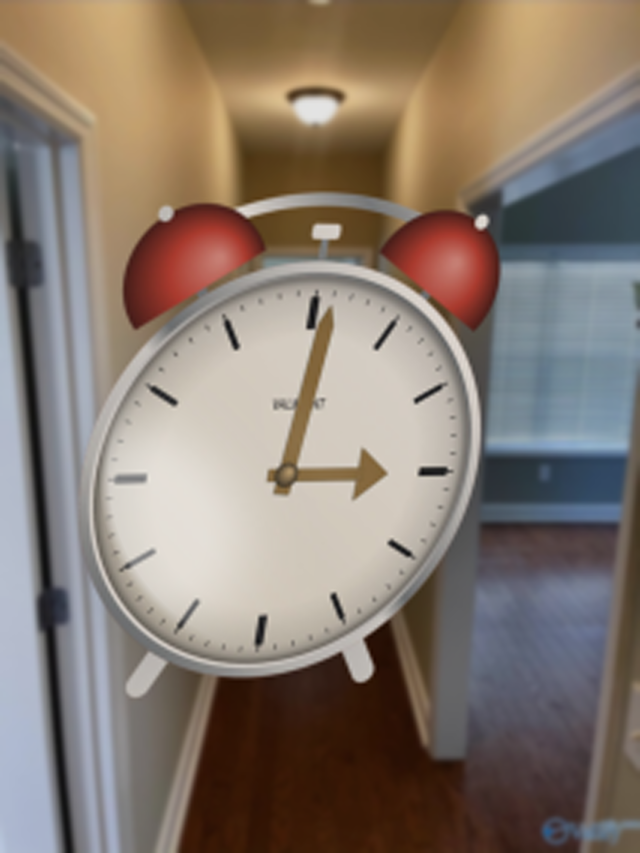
3:01
